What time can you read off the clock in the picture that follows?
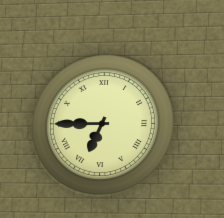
6:45
